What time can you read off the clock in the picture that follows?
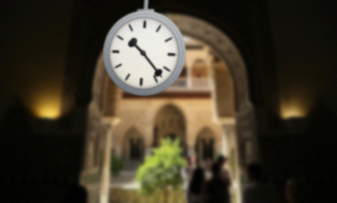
10:23
